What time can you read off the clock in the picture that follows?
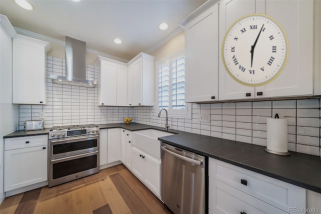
6:04
